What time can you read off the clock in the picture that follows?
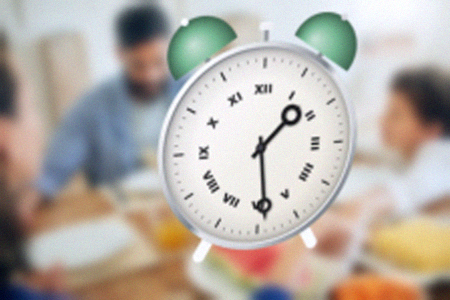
1:29
